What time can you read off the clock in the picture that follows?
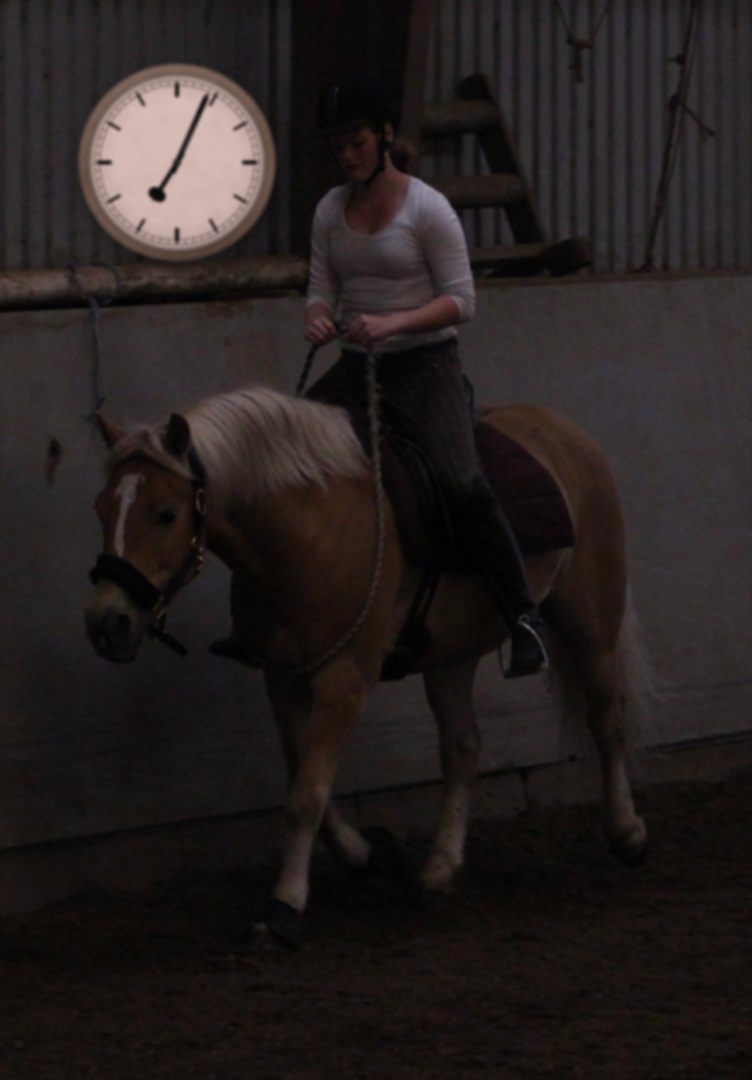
7:04
